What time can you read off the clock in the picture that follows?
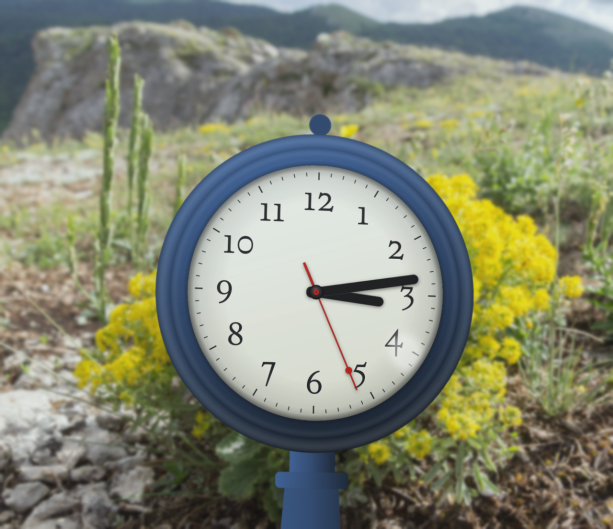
3:13:26
